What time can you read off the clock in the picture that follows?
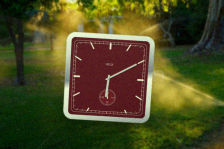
6:10
